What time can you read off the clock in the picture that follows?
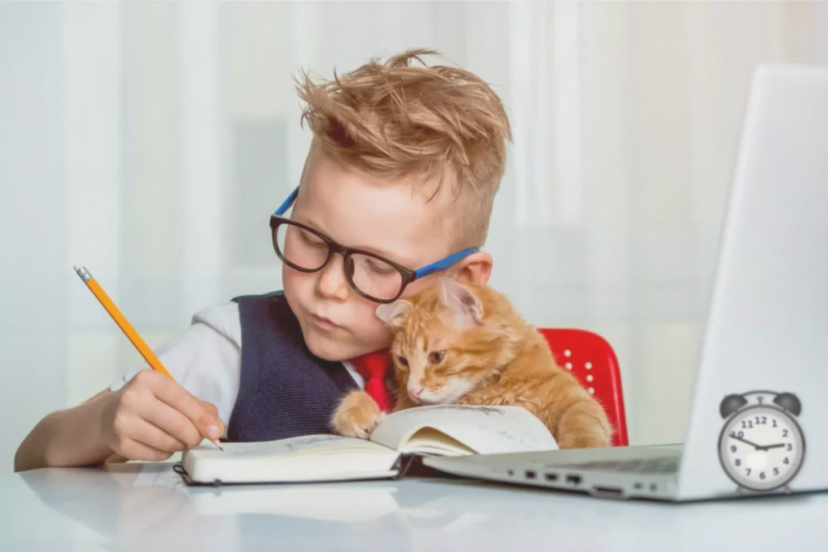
2:49
